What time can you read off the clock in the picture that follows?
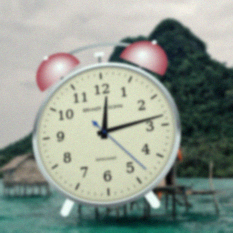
12:13:23
